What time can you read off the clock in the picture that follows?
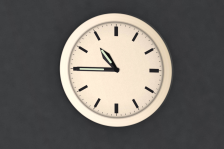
10:45
